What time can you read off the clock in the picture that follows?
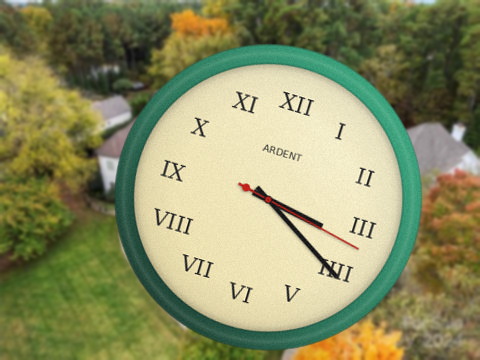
3:20:17
